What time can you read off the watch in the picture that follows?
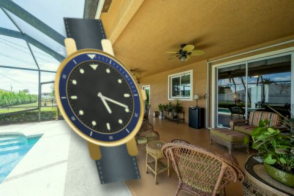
5:19
